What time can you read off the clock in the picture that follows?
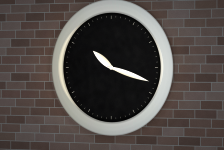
10:18
